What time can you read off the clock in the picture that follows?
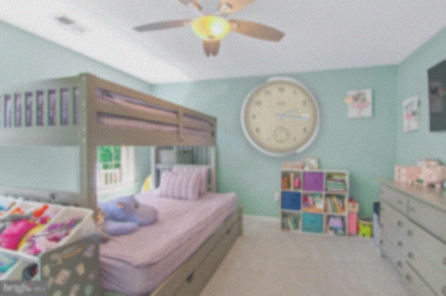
2:16
